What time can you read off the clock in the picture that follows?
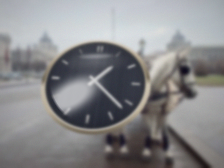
1:22
